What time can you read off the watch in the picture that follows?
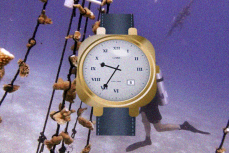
9:35
